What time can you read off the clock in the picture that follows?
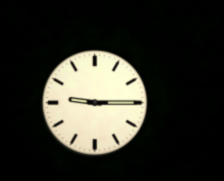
9:15
